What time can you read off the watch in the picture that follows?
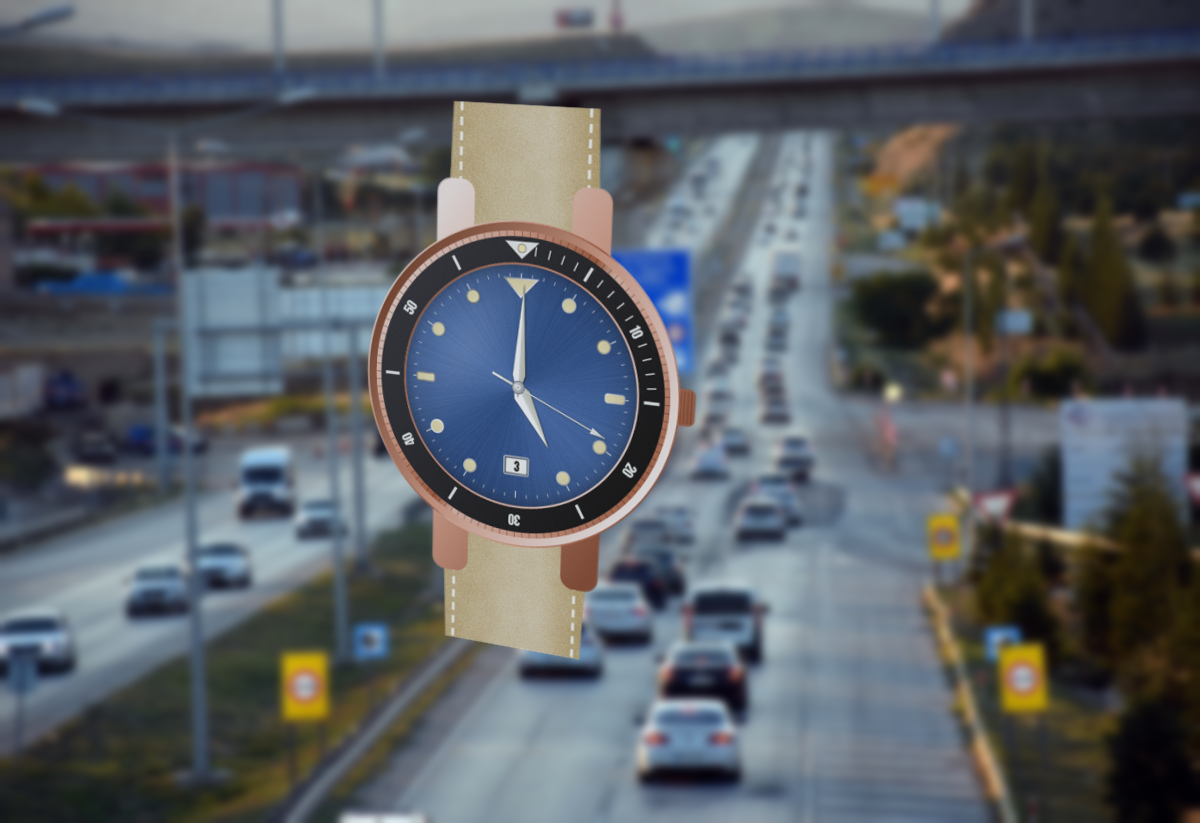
5:00:19
